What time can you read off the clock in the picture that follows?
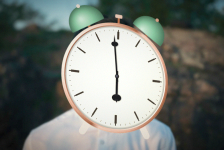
5:59
